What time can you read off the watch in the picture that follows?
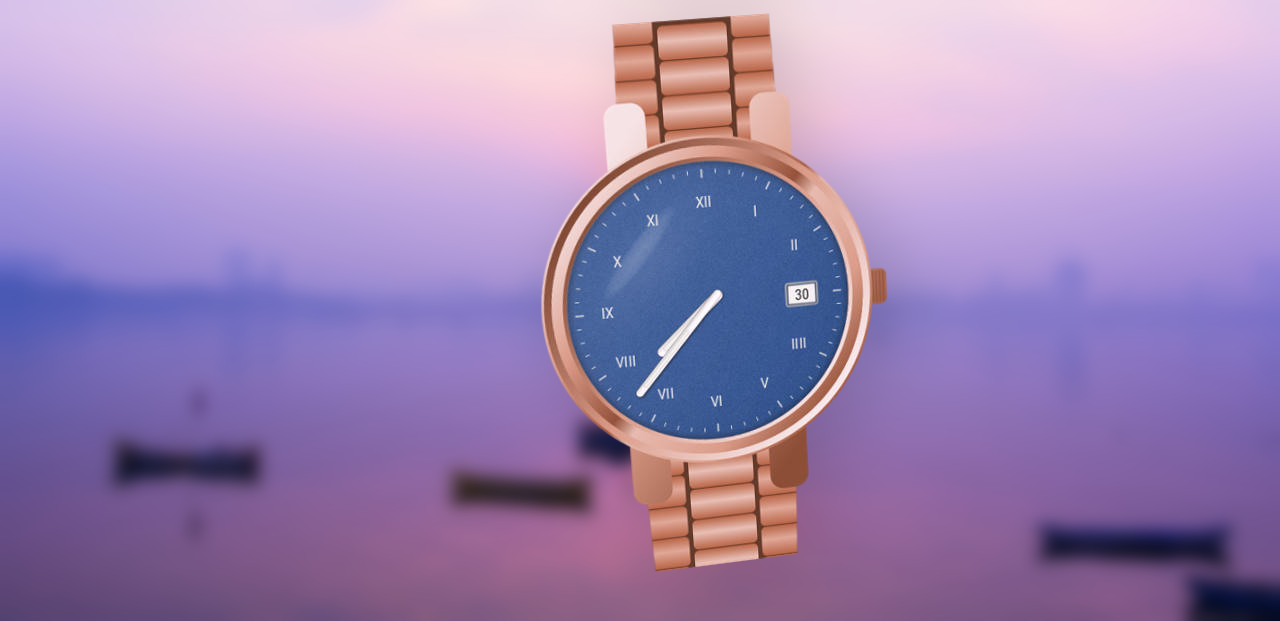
7:37
